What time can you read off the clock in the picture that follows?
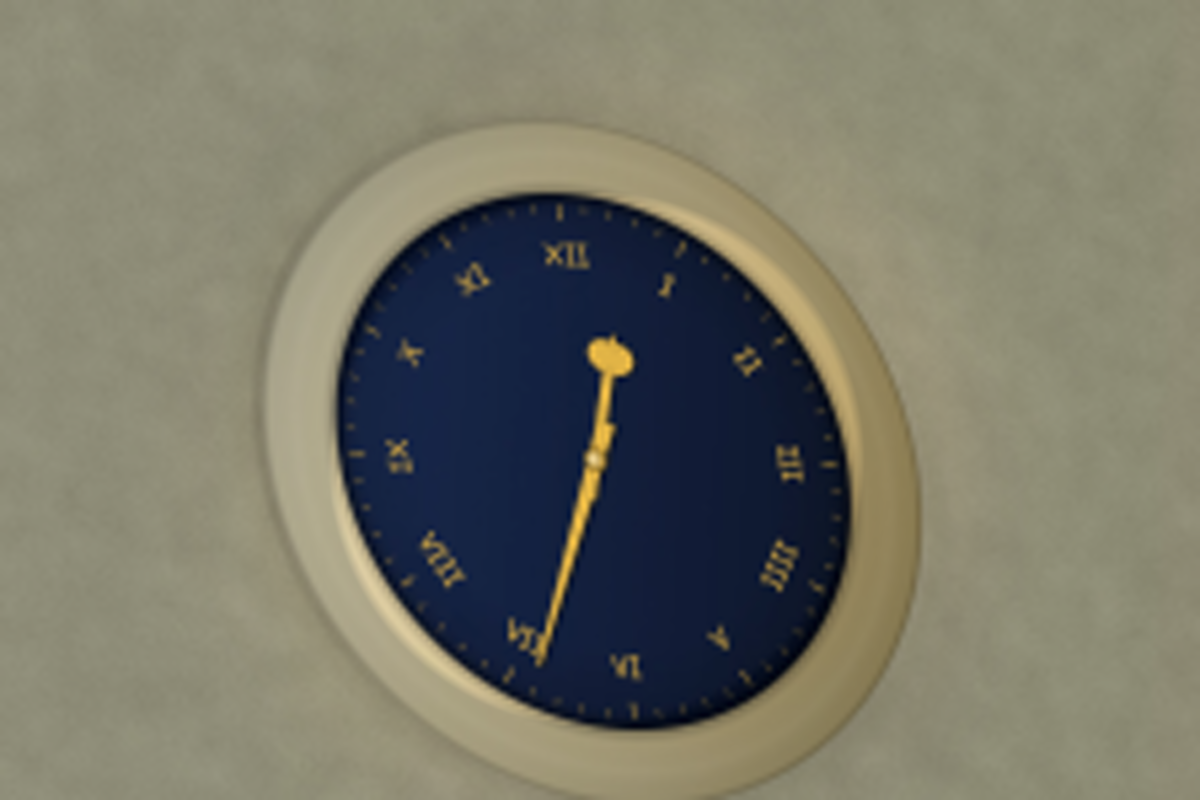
12:34
